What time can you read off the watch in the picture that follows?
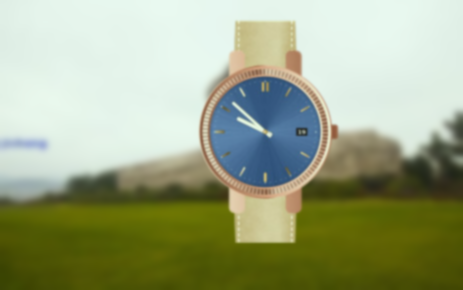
9:52
